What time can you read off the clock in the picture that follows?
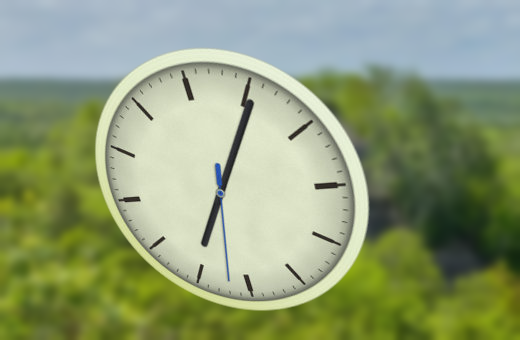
7:05:32
